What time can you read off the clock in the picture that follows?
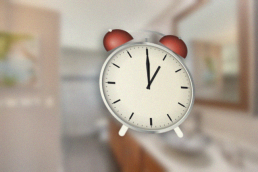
1:00
